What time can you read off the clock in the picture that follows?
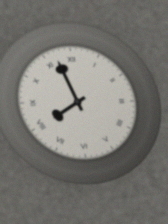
7:57
